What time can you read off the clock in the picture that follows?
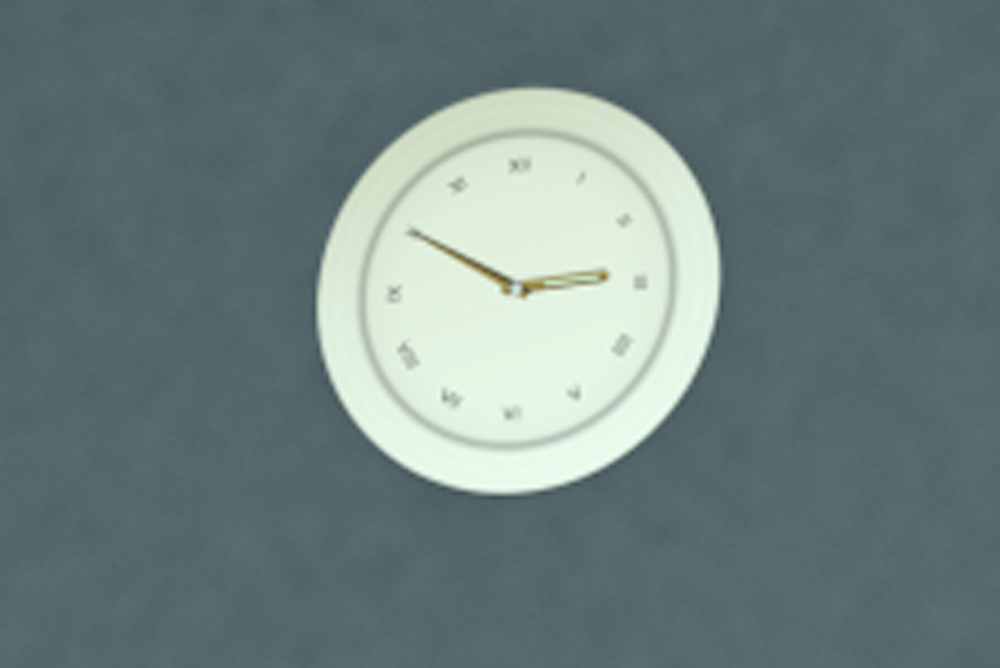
2:50
